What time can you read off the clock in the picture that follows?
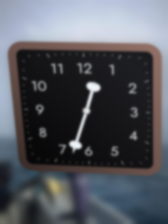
12:33
